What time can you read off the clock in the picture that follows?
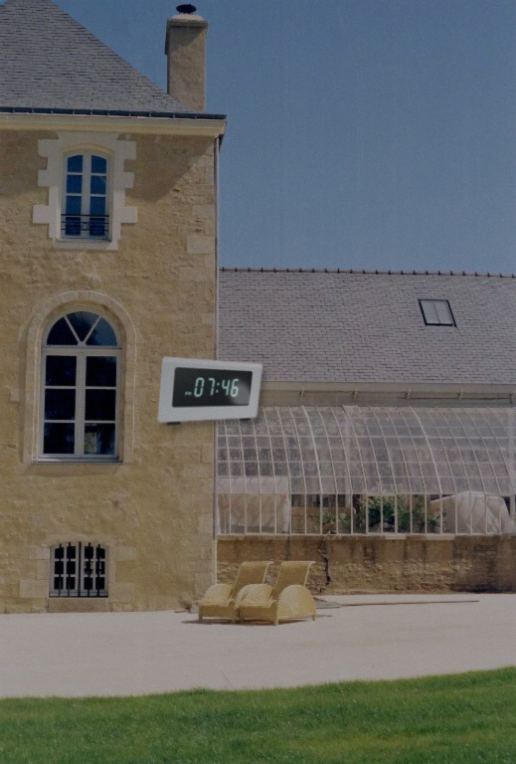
7:46
